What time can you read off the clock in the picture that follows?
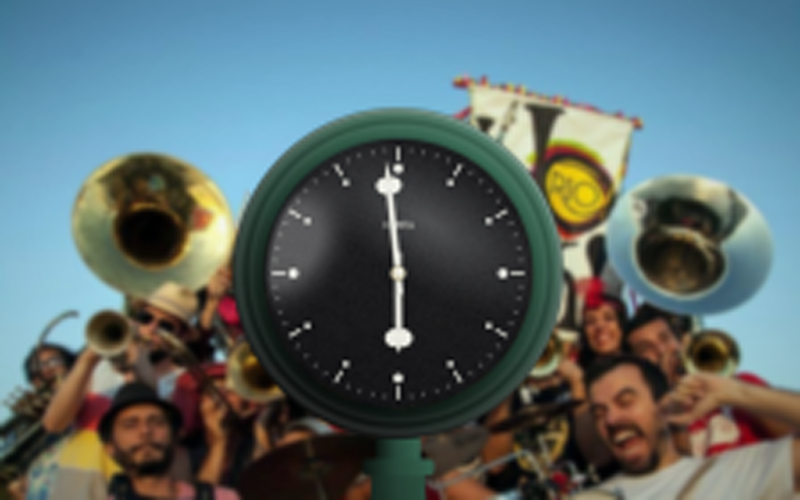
5:59
